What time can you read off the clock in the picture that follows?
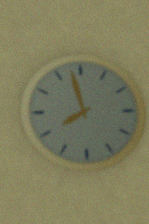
7:58
